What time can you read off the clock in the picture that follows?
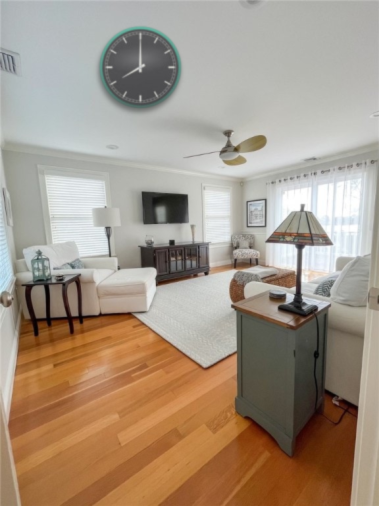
8:00
